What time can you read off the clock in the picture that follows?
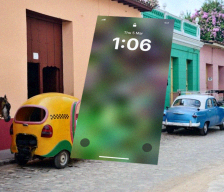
1:06
